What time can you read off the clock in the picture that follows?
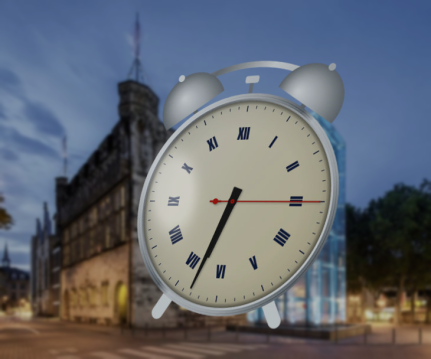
6:33:15
